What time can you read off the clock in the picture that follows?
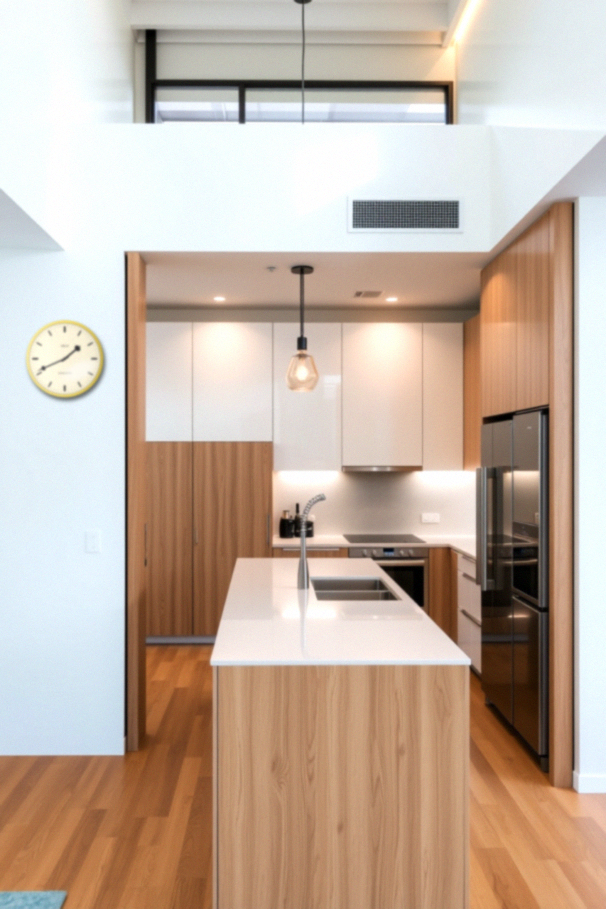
1:41
